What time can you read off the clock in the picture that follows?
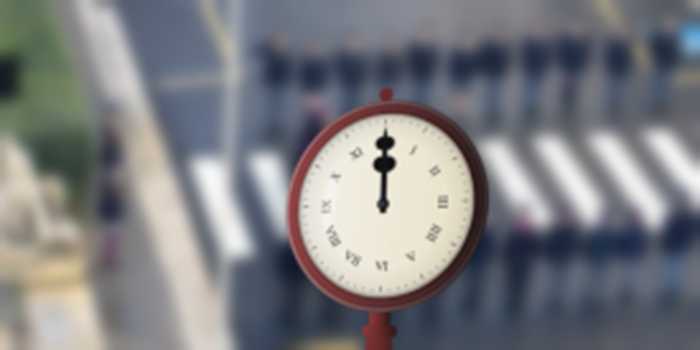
12:00
